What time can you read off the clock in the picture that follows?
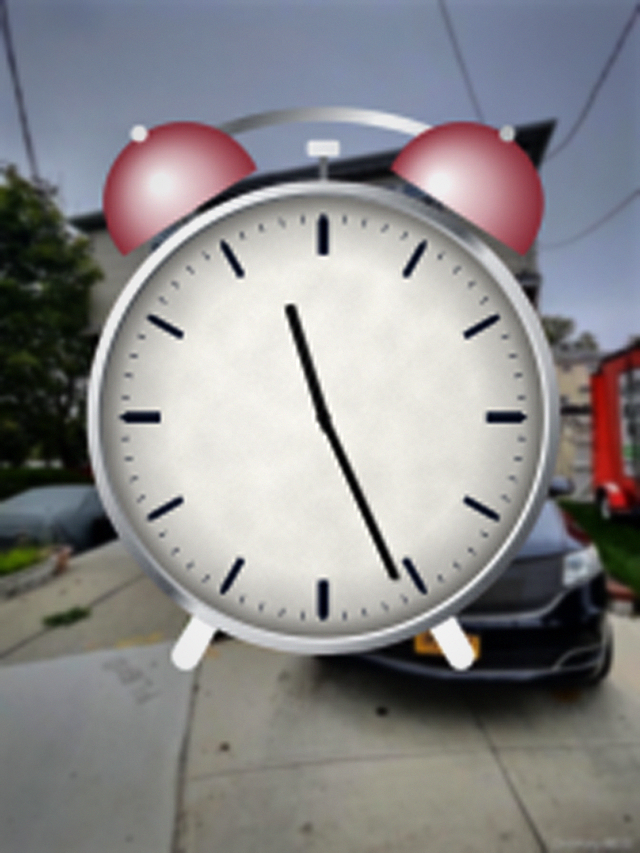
11:26
